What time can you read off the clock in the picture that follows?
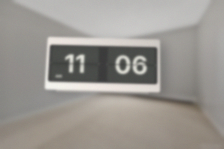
11:06
